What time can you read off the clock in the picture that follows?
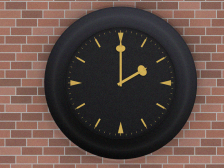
2:00
